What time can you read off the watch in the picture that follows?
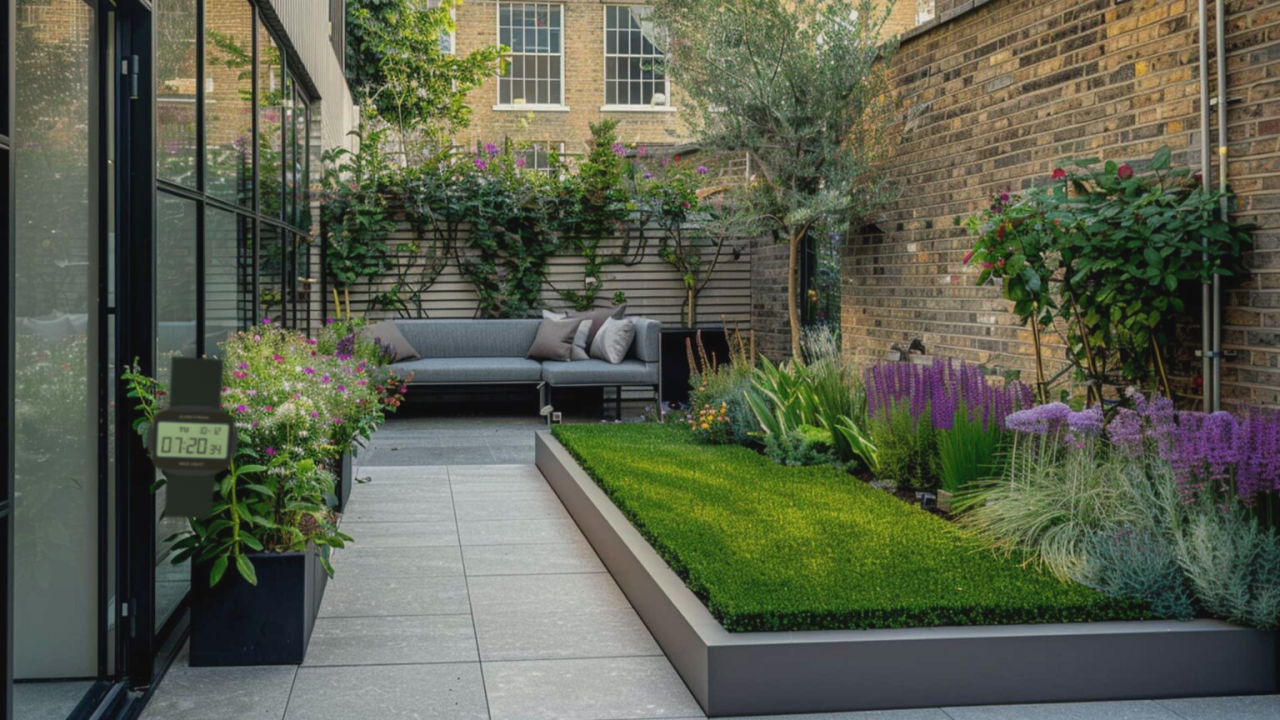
7:20
